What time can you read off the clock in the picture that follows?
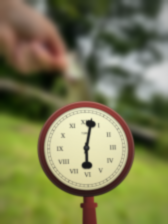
6:02
